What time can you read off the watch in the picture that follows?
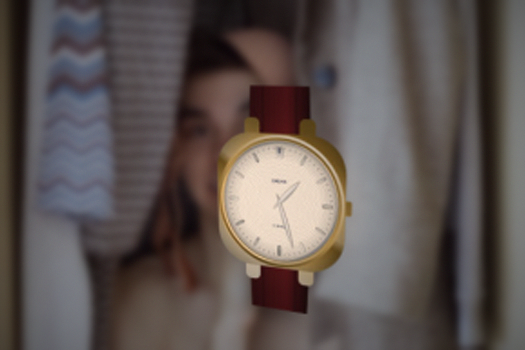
1:27
